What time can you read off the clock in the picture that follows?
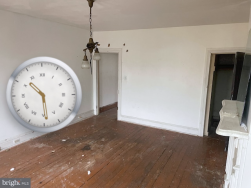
10:29
